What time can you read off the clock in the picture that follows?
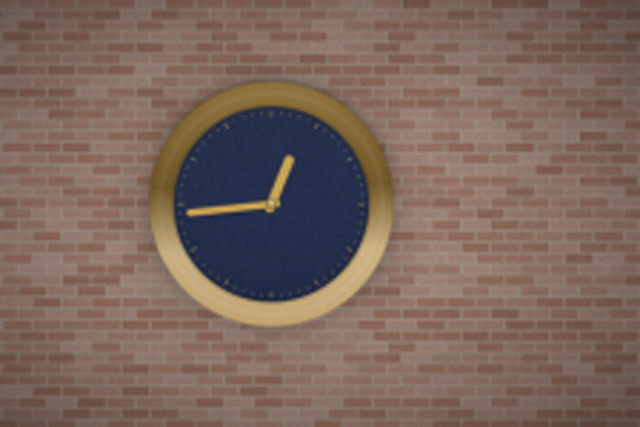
12:44
